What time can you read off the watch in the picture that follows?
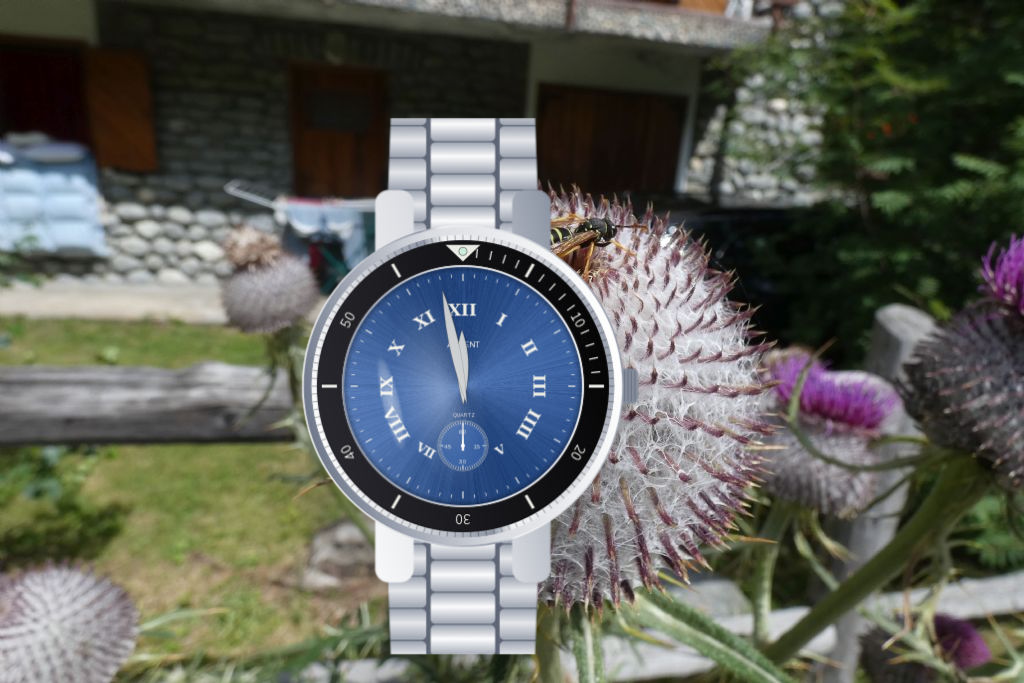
11:58
